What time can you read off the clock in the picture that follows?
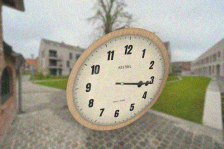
3:16
